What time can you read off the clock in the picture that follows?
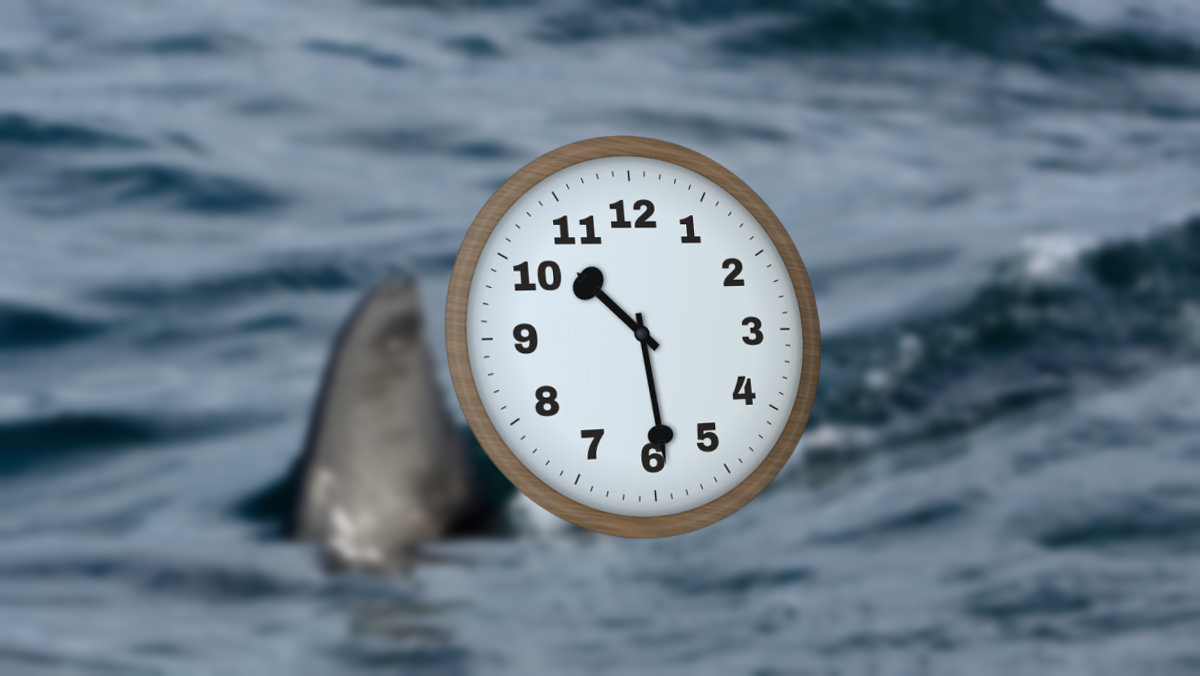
10:29
